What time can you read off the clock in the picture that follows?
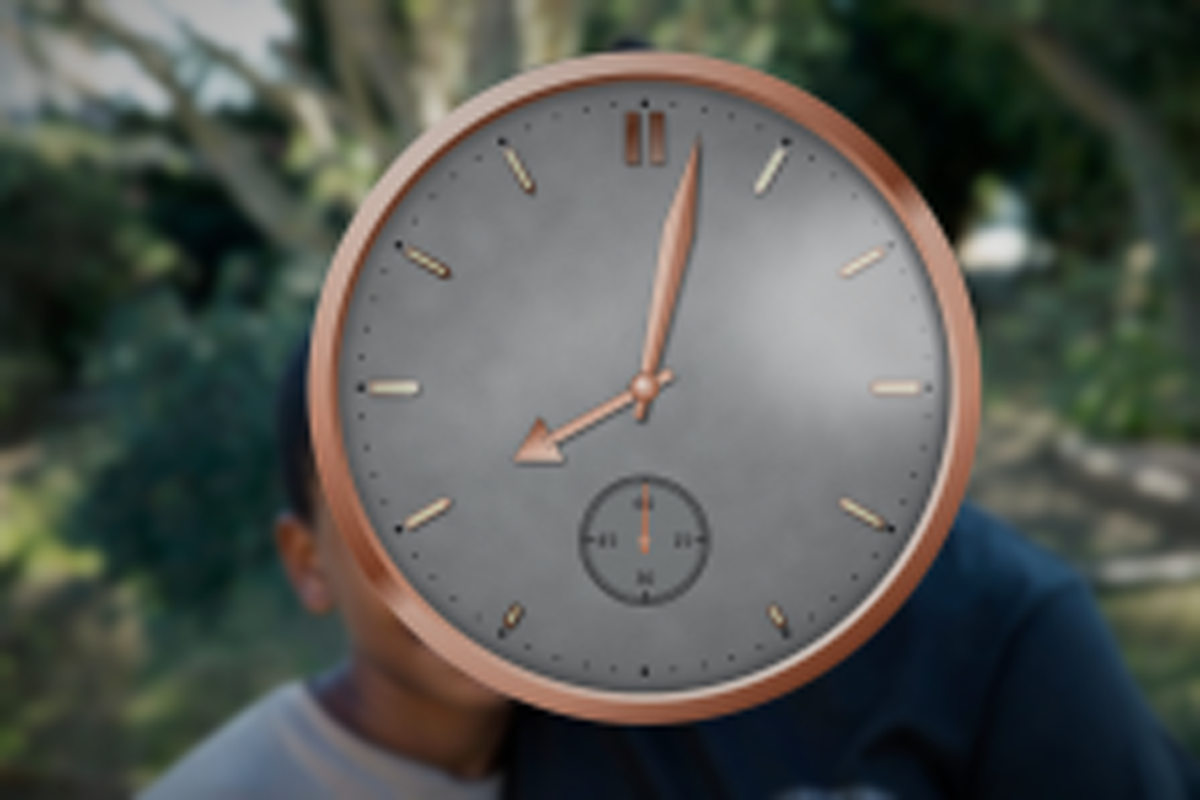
8:02
